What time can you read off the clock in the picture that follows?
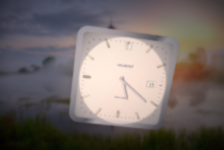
5:21
